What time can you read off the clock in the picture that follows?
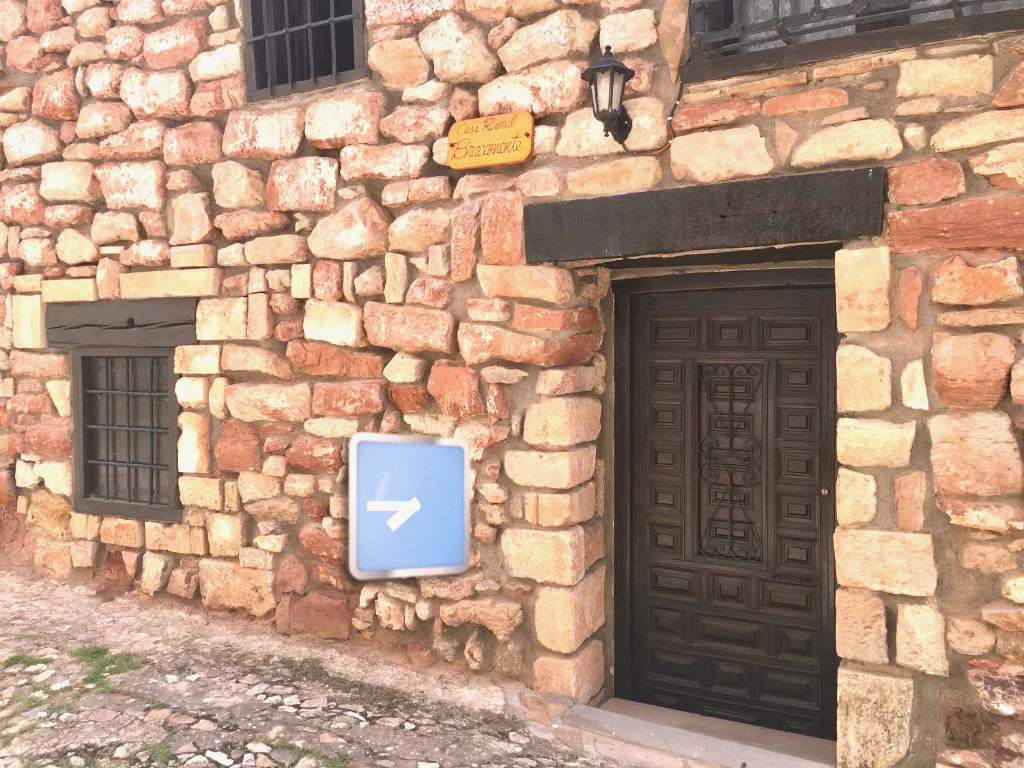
7:45
